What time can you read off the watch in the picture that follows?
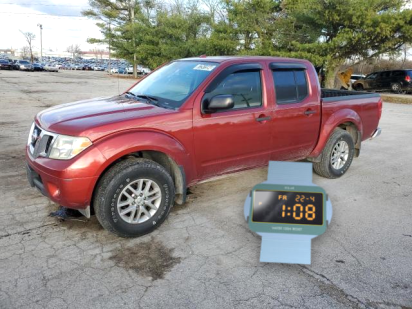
1:08
